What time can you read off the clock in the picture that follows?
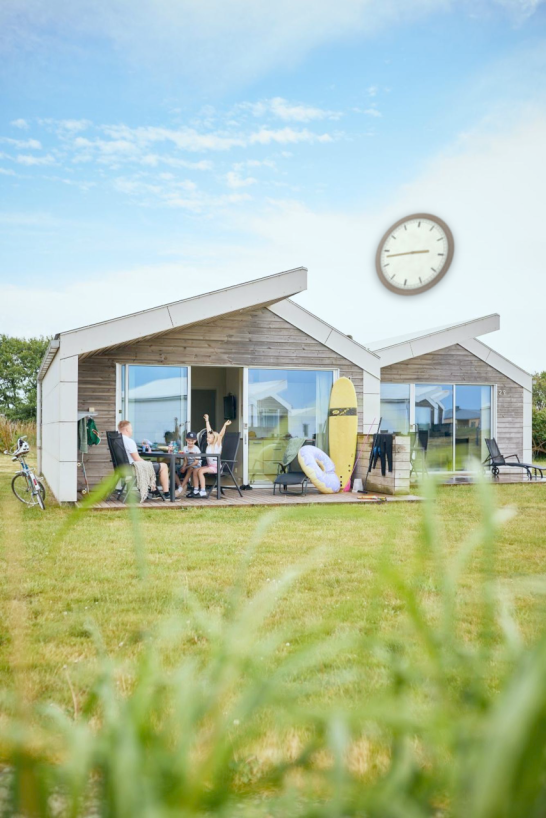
2:43
